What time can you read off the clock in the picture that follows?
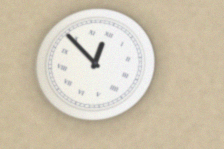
11:49
